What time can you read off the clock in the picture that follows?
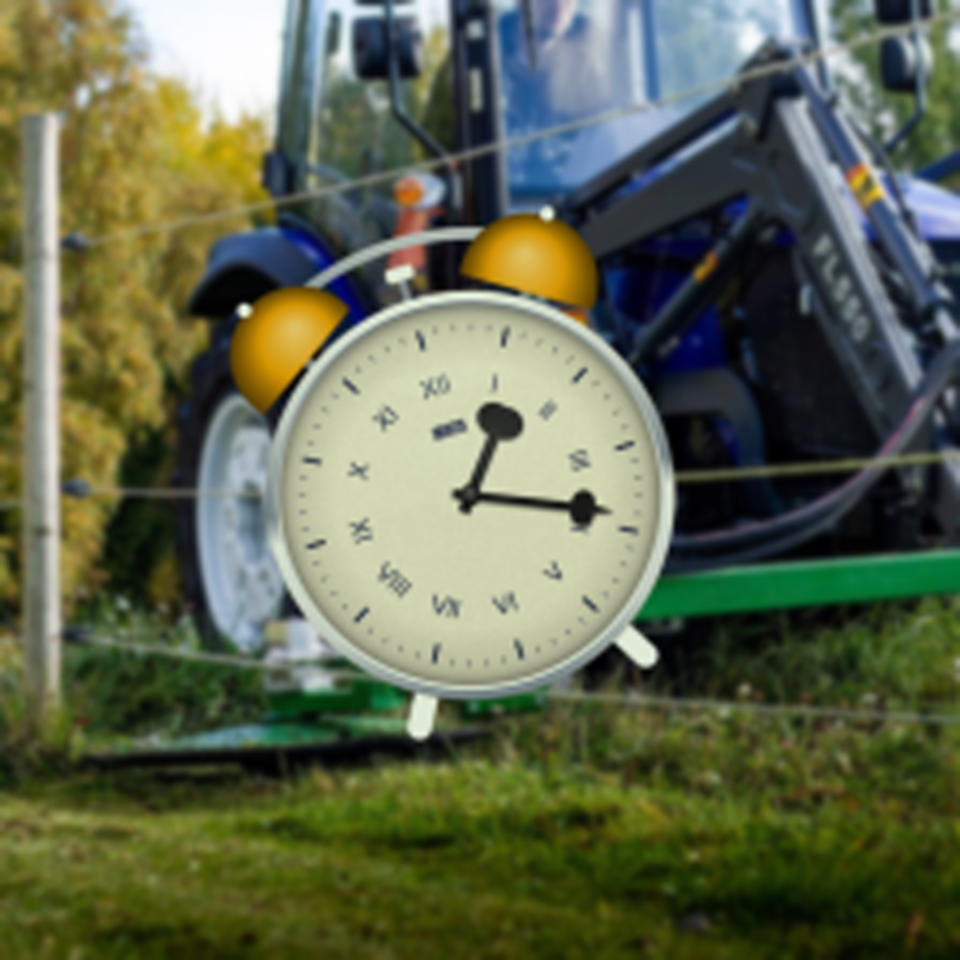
1:19
